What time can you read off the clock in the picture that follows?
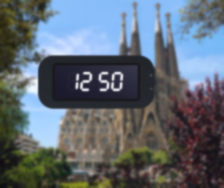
12:50
